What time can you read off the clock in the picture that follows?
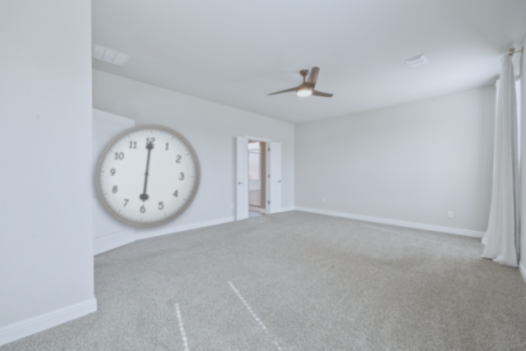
6:00
